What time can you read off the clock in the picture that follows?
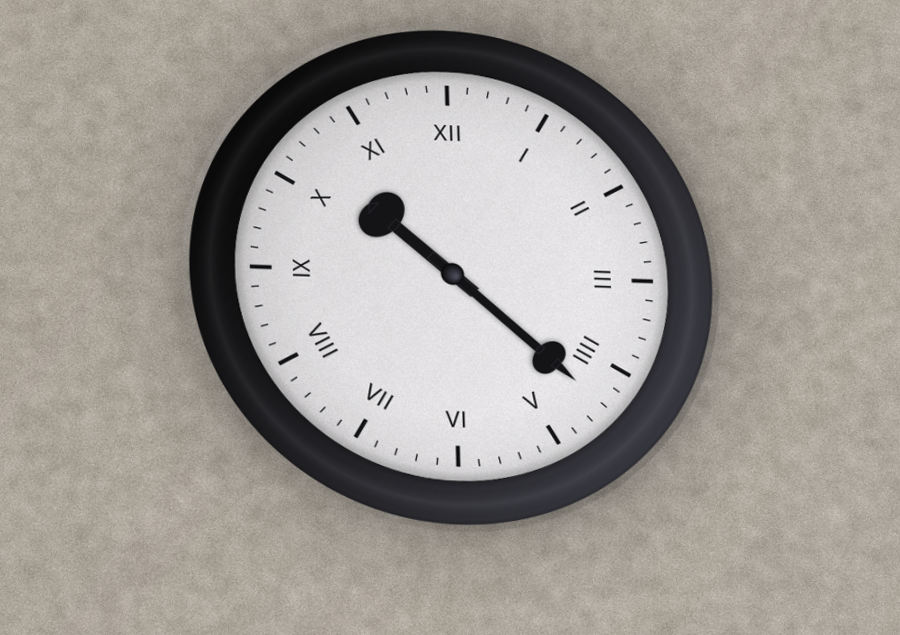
10:22
